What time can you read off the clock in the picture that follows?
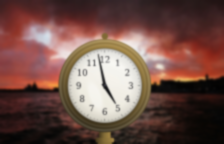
4:58
